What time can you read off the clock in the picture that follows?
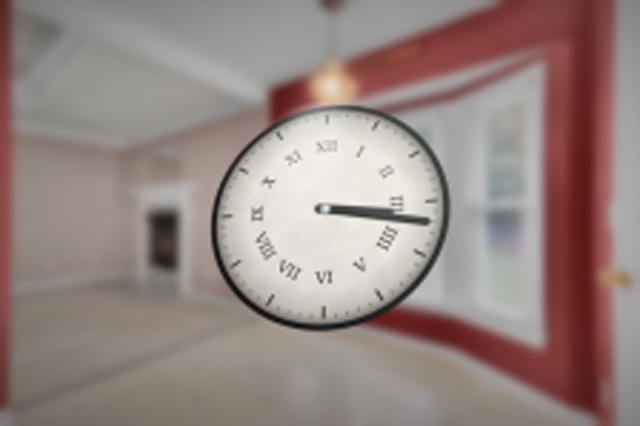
3:17
